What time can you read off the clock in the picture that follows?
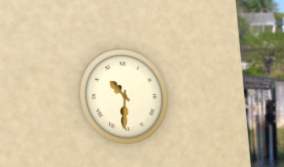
10:31
